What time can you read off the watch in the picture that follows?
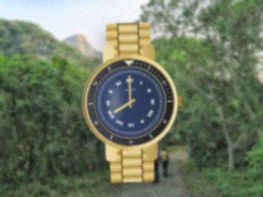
8:00
